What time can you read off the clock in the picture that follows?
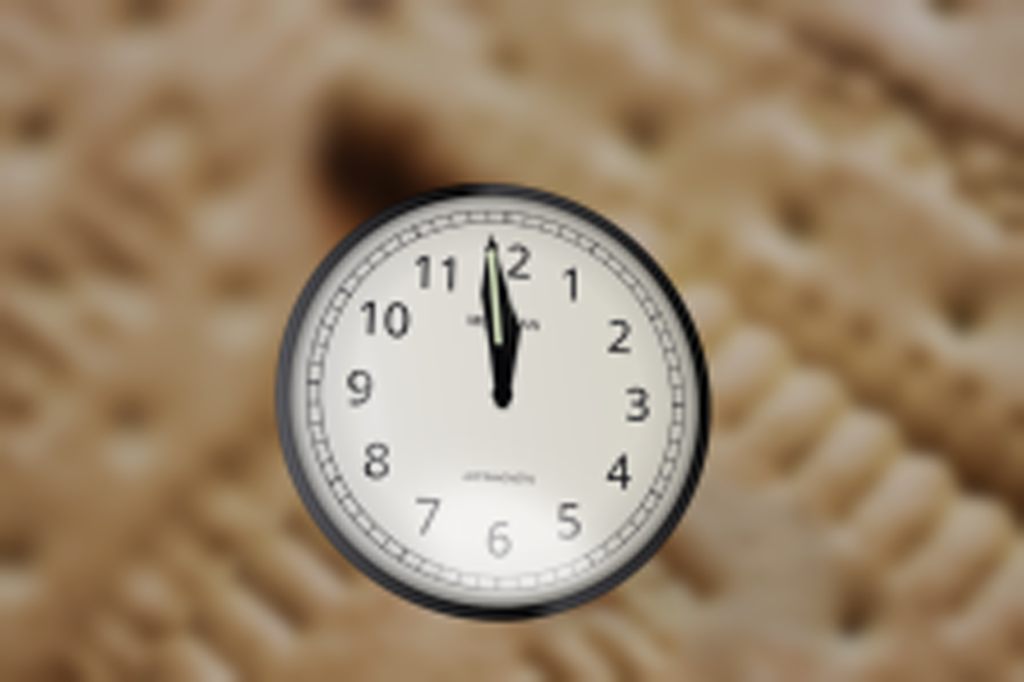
11:59
